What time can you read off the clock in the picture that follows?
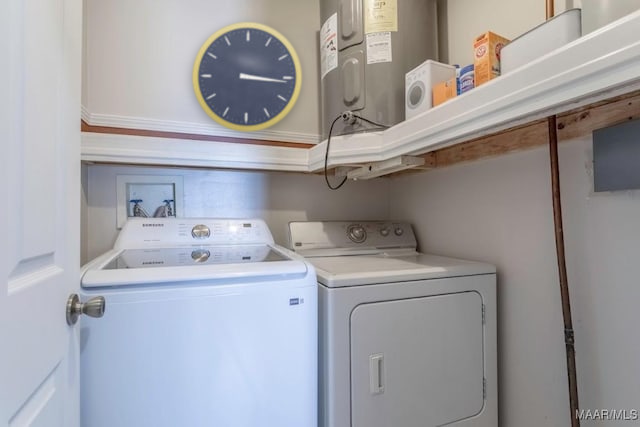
3:16
